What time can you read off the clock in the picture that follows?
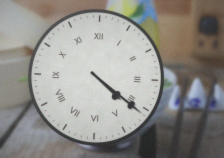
4:21
